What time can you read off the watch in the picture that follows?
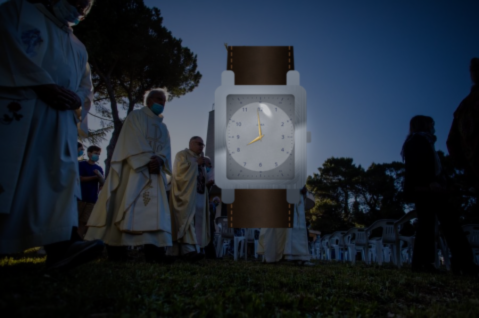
7:59
